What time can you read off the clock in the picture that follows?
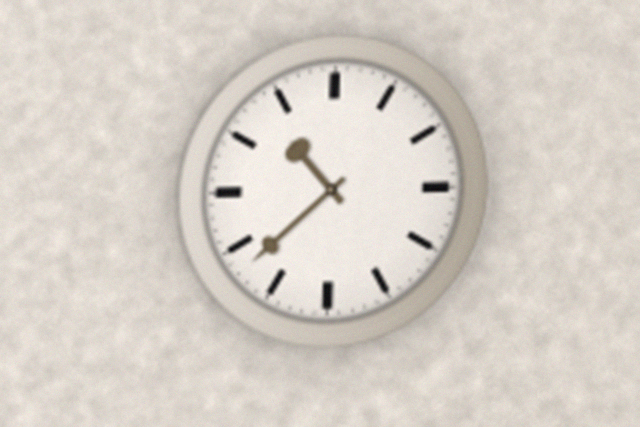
10:38
